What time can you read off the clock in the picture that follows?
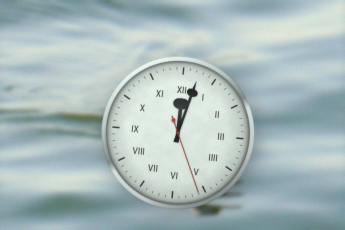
12:02:26
